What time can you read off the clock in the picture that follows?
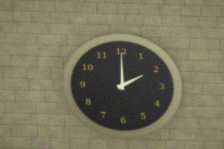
2:00
